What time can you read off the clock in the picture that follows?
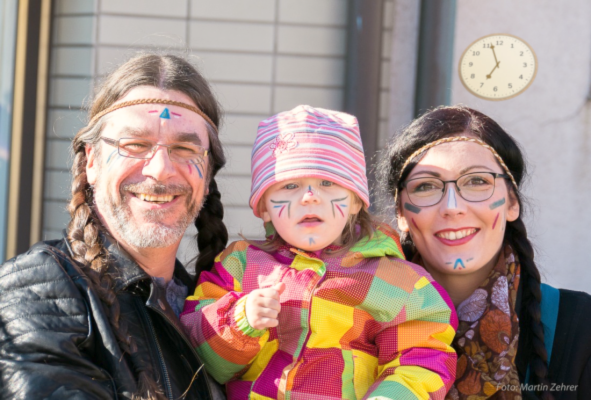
6:57
